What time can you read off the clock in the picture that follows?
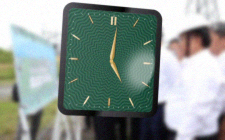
5:01
